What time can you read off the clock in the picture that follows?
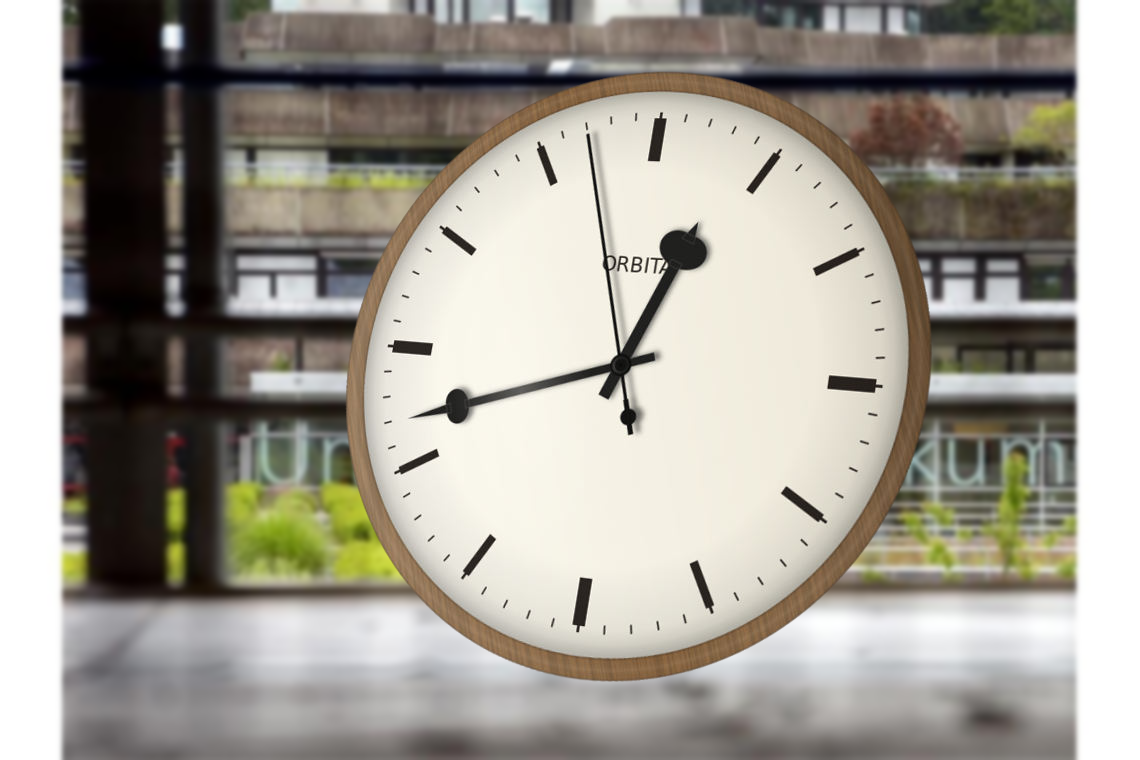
12:41:57
